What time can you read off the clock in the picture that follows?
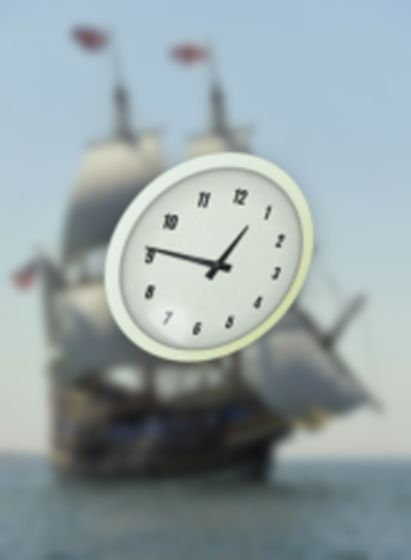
12:46
